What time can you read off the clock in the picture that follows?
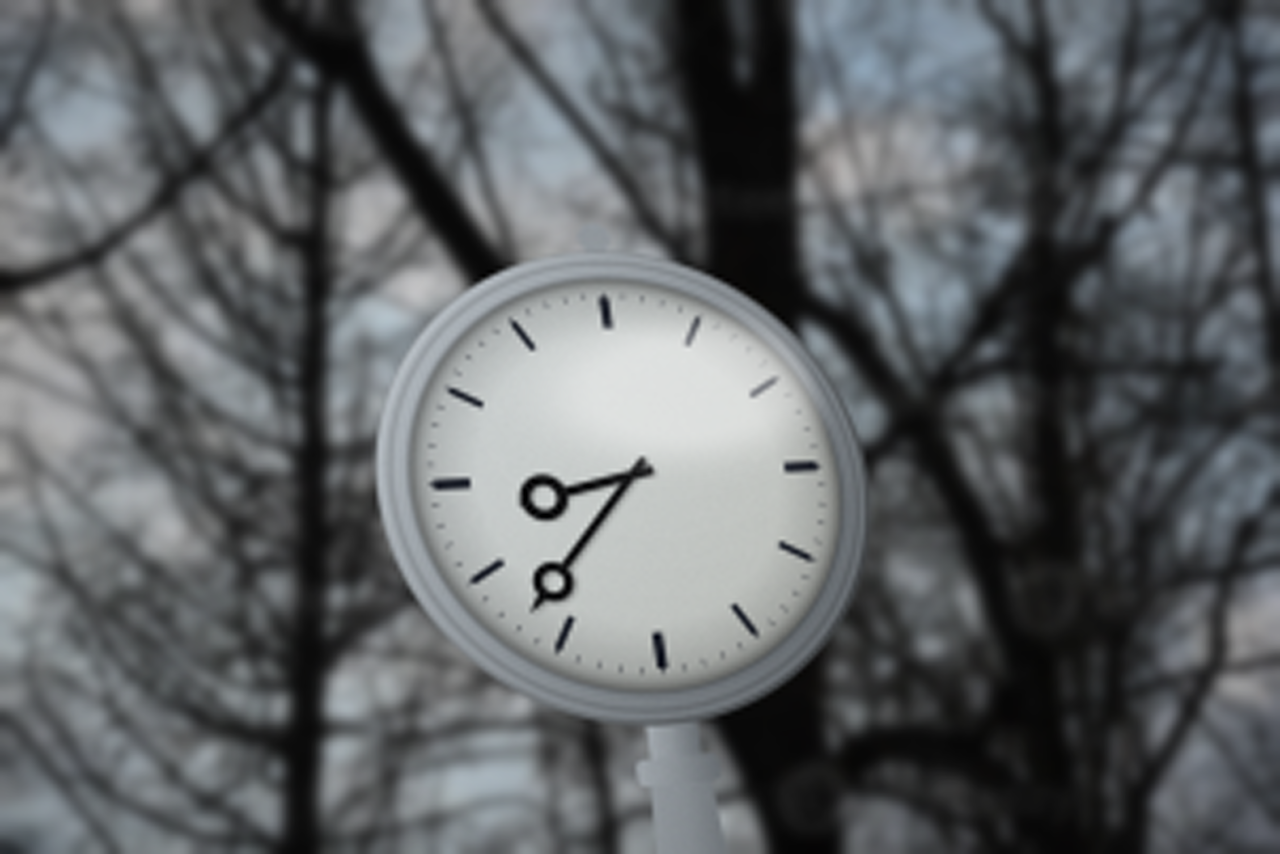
8:37
